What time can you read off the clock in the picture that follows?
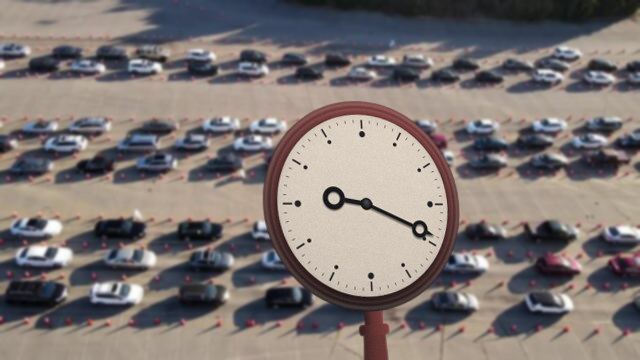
9:19
